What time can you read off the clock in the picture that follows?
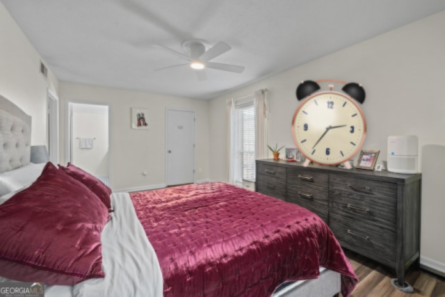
2:36
